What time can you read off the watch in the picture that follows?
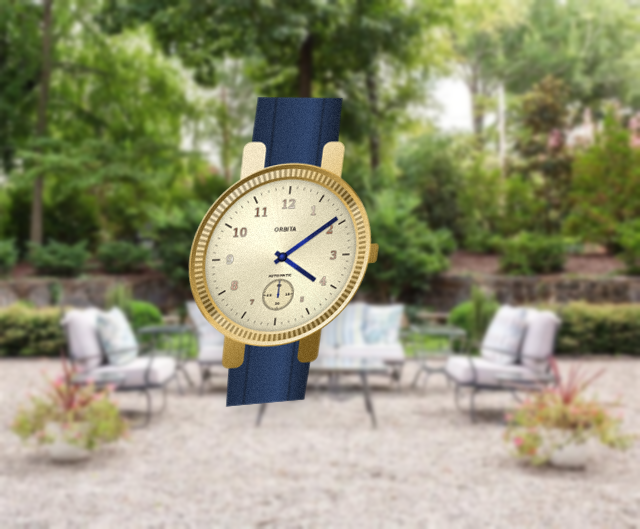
4:09
